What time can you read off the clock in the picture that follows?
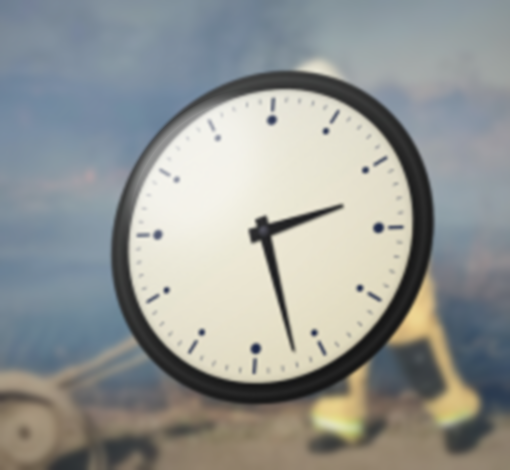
2:27
